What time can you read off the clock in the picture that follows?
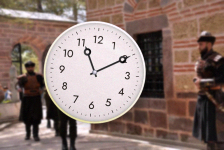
11:10
